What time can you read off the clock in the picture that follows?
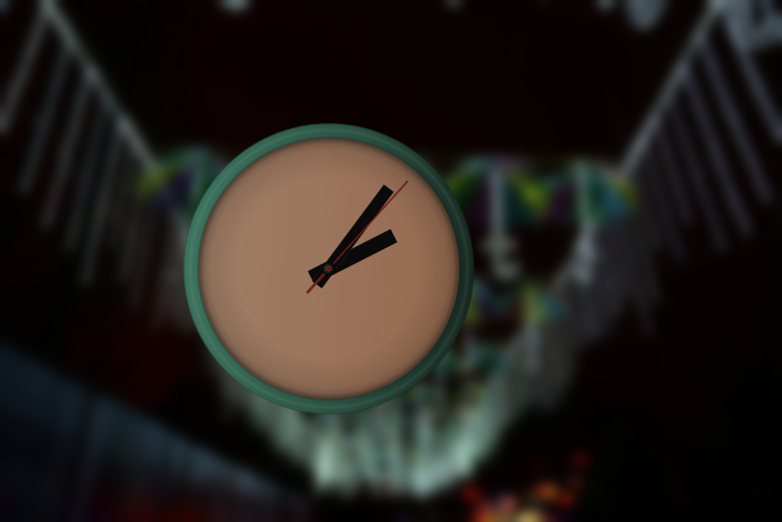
2:06:07
